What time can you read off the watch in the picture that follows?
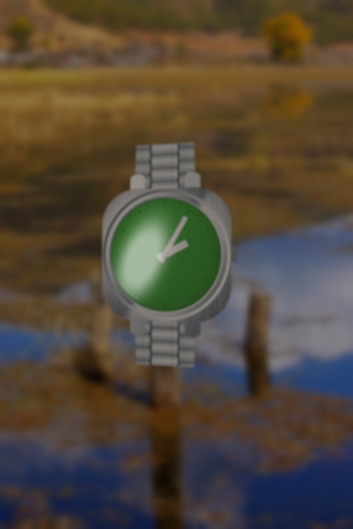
2:05
